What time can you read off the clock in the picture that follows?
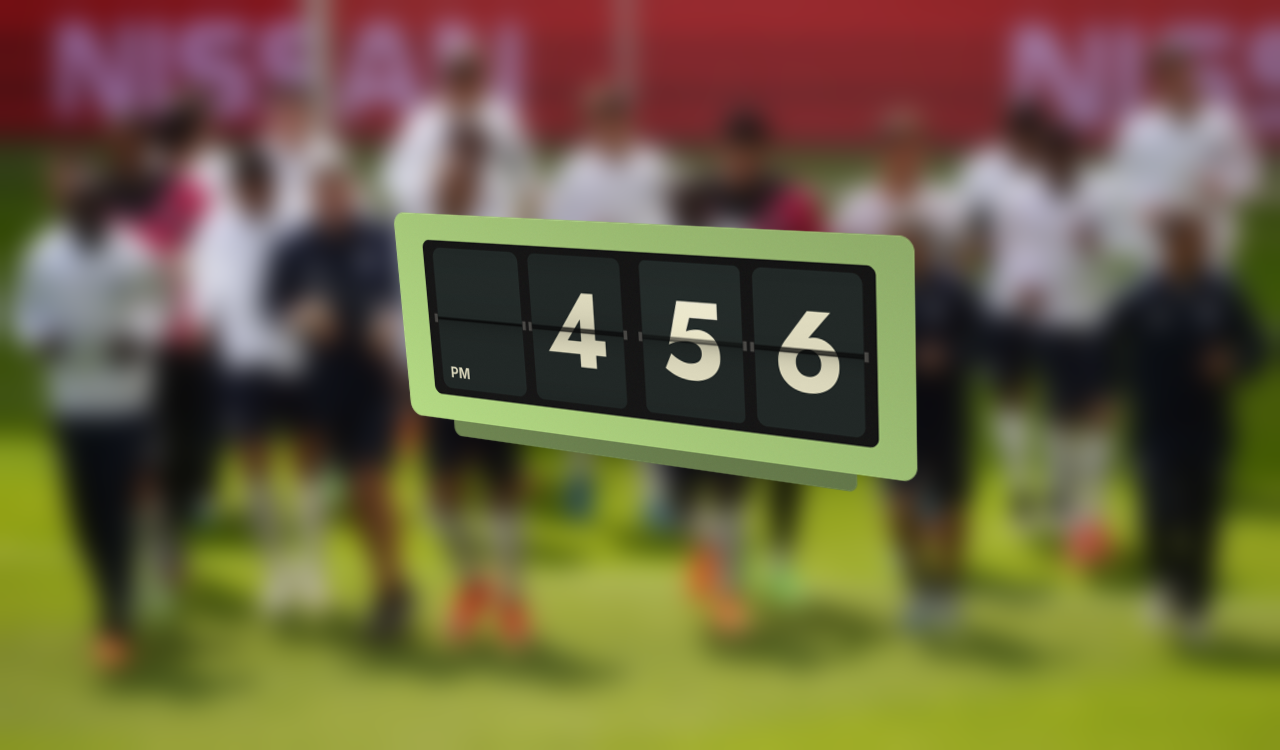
4:56
